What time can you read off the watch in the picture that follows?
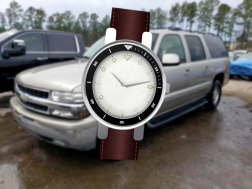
10:13
